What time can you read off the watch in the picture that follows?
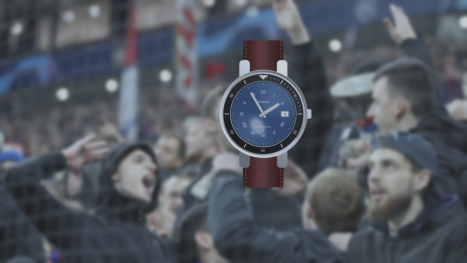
1:55
